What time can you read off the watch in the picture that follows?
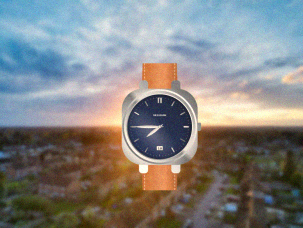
7:45
